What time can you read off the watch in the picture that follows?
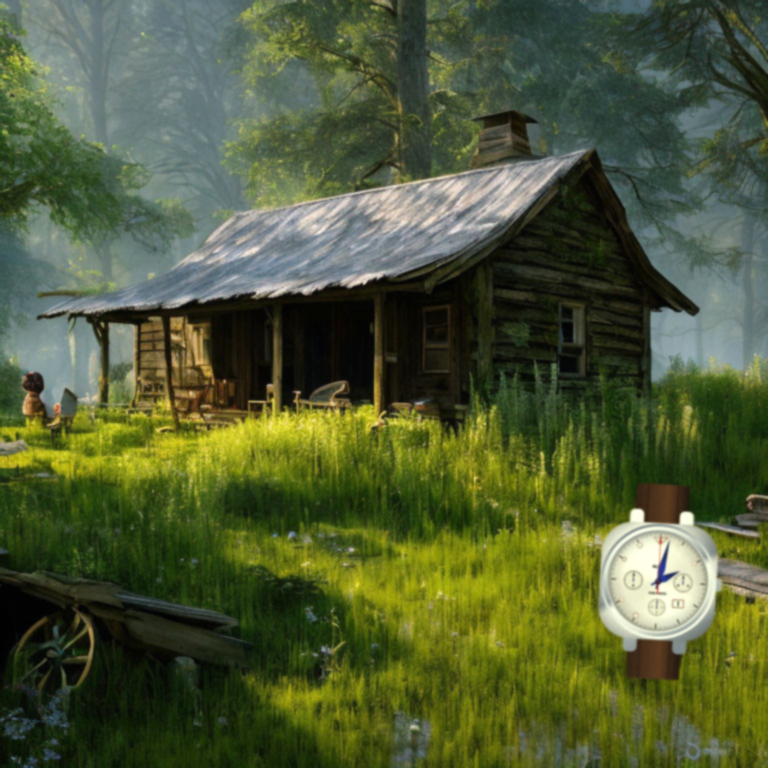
2:02
